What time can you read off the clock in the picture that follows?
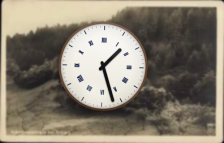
1:27
